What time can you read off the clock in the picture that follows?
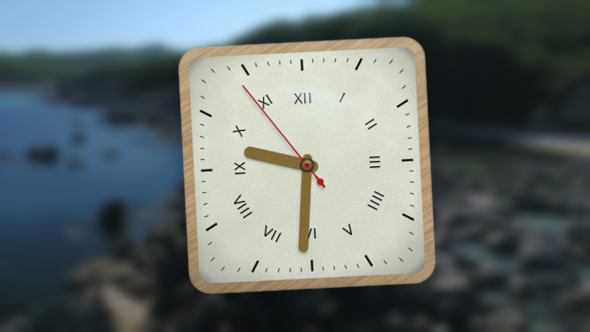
9:30:54
